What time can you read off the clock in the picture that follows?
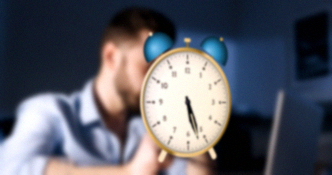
5:27
